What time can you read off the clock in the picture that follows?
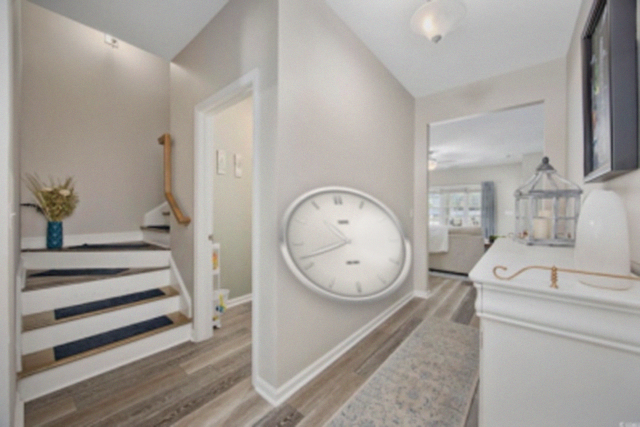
10:42
